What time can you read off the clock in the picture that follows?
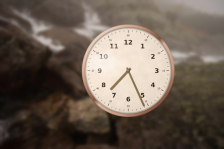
7:26
